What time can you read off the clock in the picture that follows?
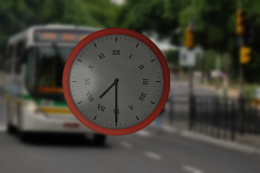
7:30
